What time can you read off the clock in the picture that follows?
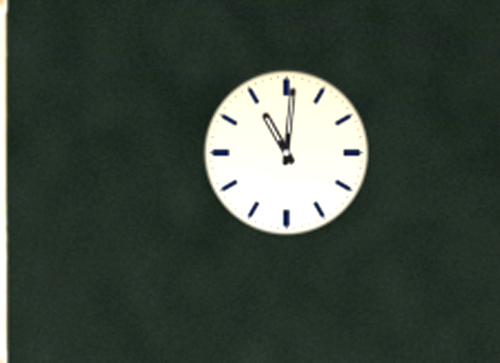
11:01
